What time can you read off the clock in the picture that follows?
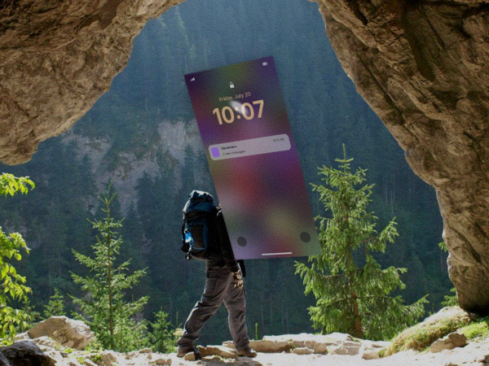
10:07
